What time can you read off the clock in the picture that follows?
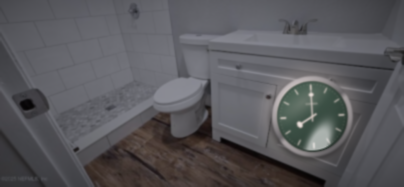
8:00
